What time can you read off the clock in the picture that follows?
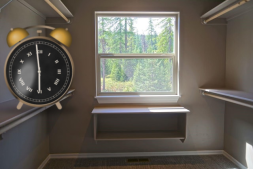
5:59
